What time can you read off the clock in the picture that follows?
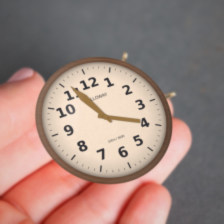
3:56
